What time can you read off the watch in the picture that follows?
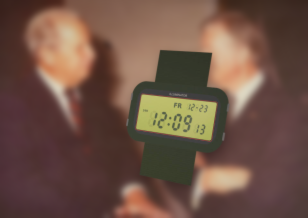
12:09:13
